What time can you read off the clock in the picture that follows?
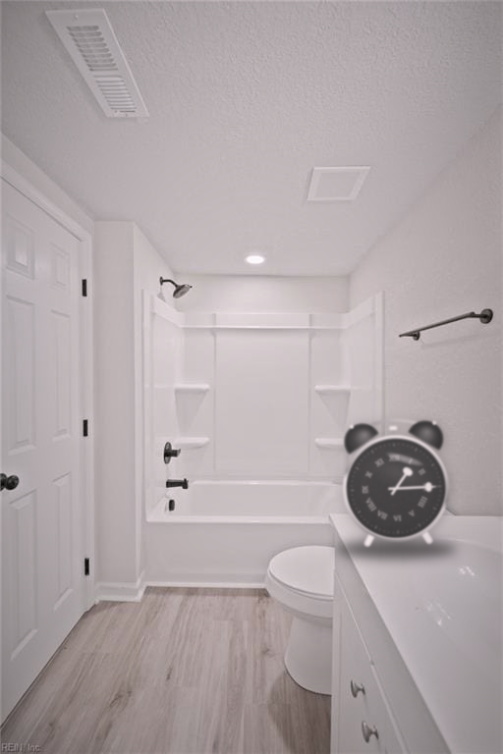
1:15
